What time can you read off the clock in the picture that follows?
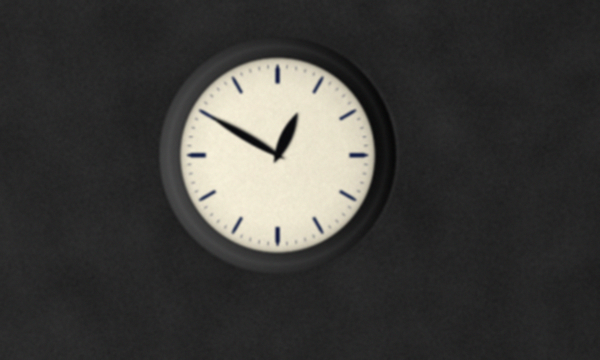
12:50
